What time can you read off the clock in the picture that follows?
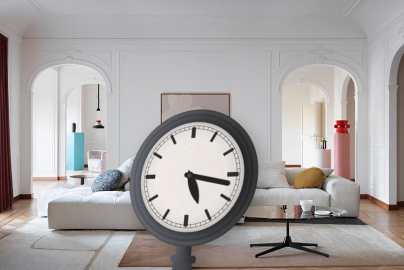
5:17
